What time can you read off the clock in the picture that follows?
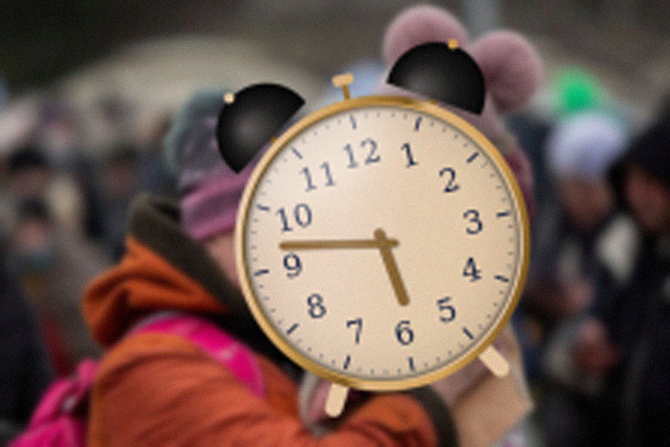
5:47
